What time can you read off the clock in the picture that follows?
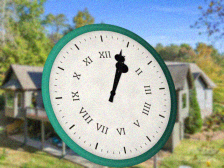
1:04
